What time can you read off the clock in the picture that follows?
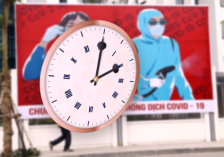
2:00
